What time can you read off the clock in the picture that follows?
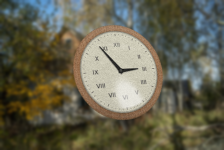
2:54
